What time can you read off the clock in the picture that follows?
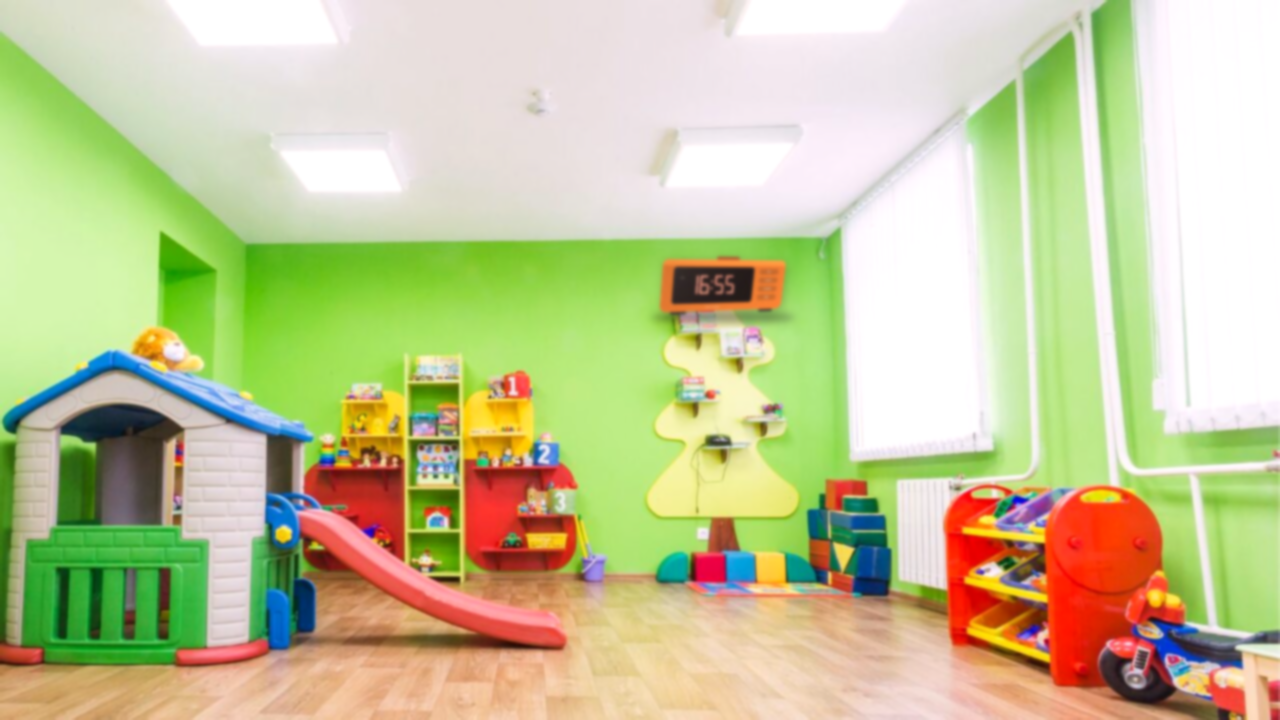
16:55
